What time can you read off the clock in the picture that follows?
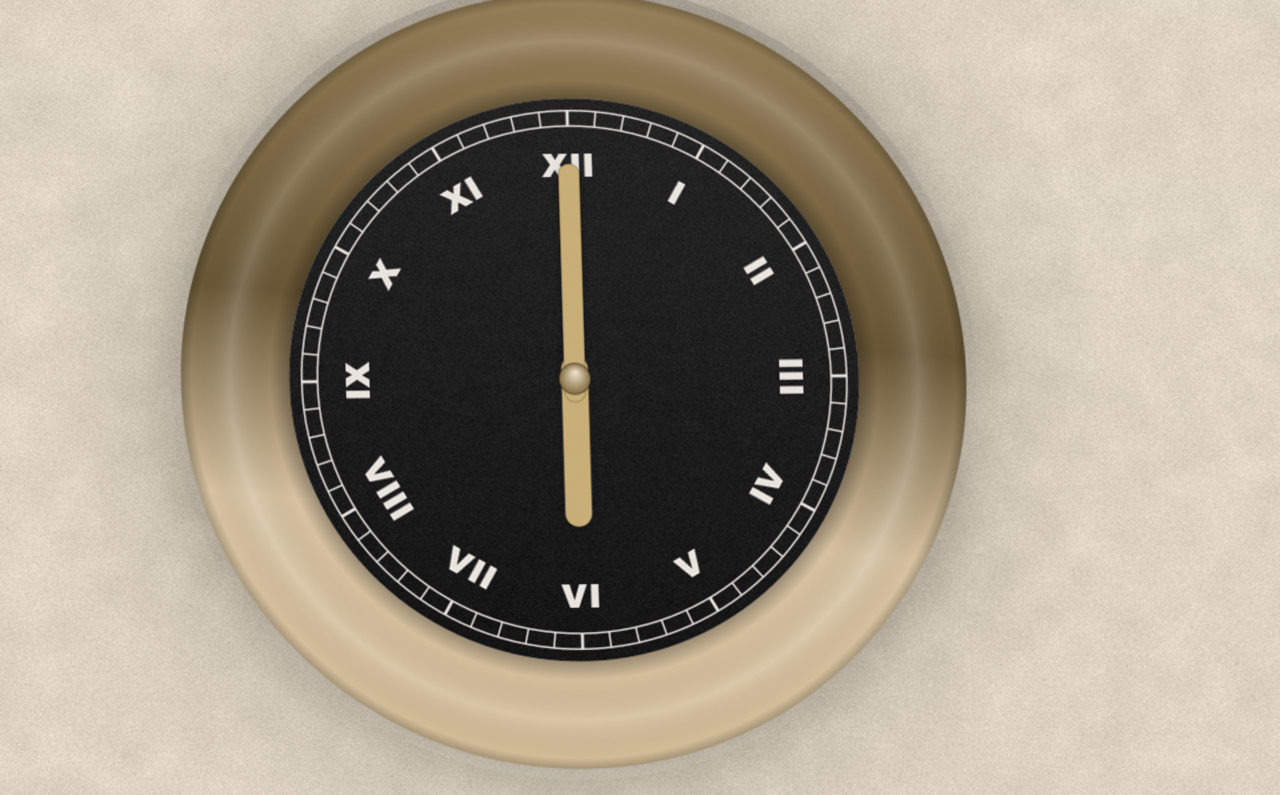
6:00
